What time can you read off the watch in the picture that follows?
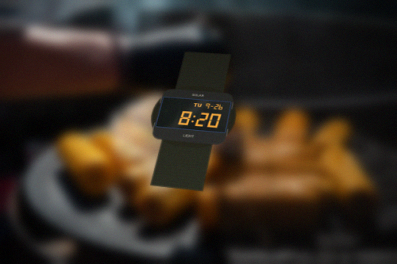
8:20
